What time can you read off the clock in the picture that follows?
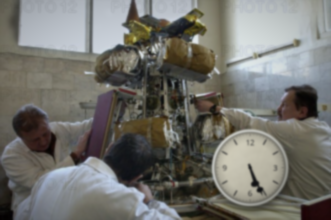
5:26
